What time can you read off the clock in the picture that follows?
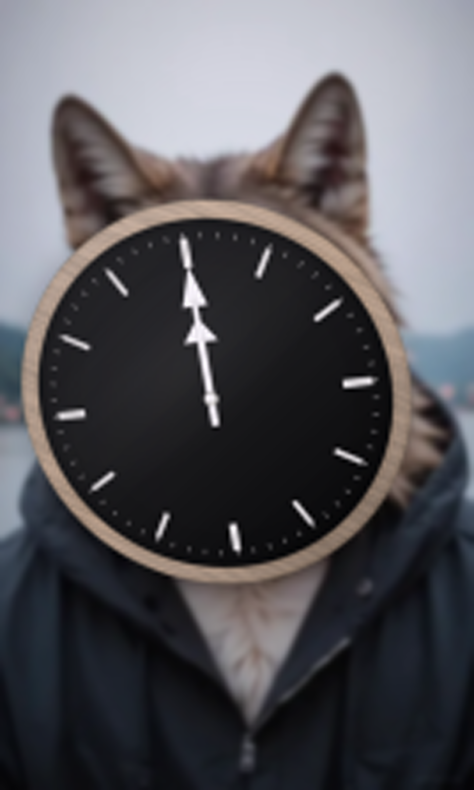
12:00
